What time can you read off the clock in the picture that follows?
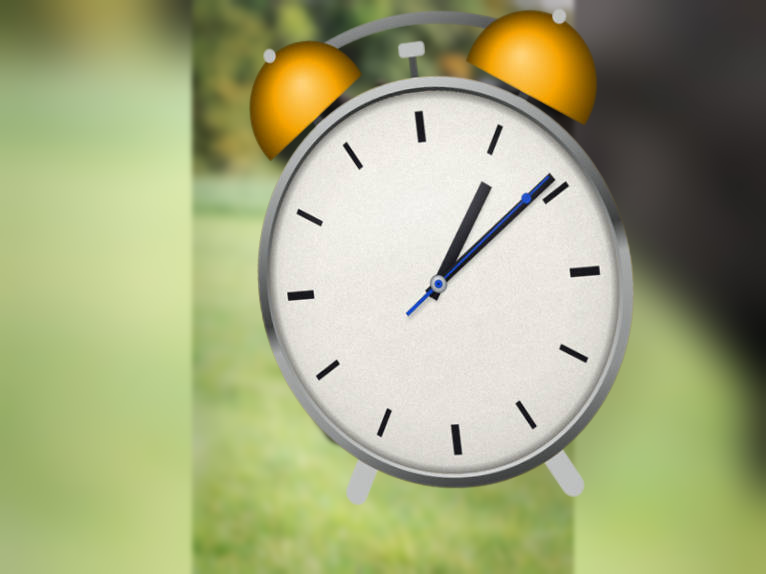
1:09:09
